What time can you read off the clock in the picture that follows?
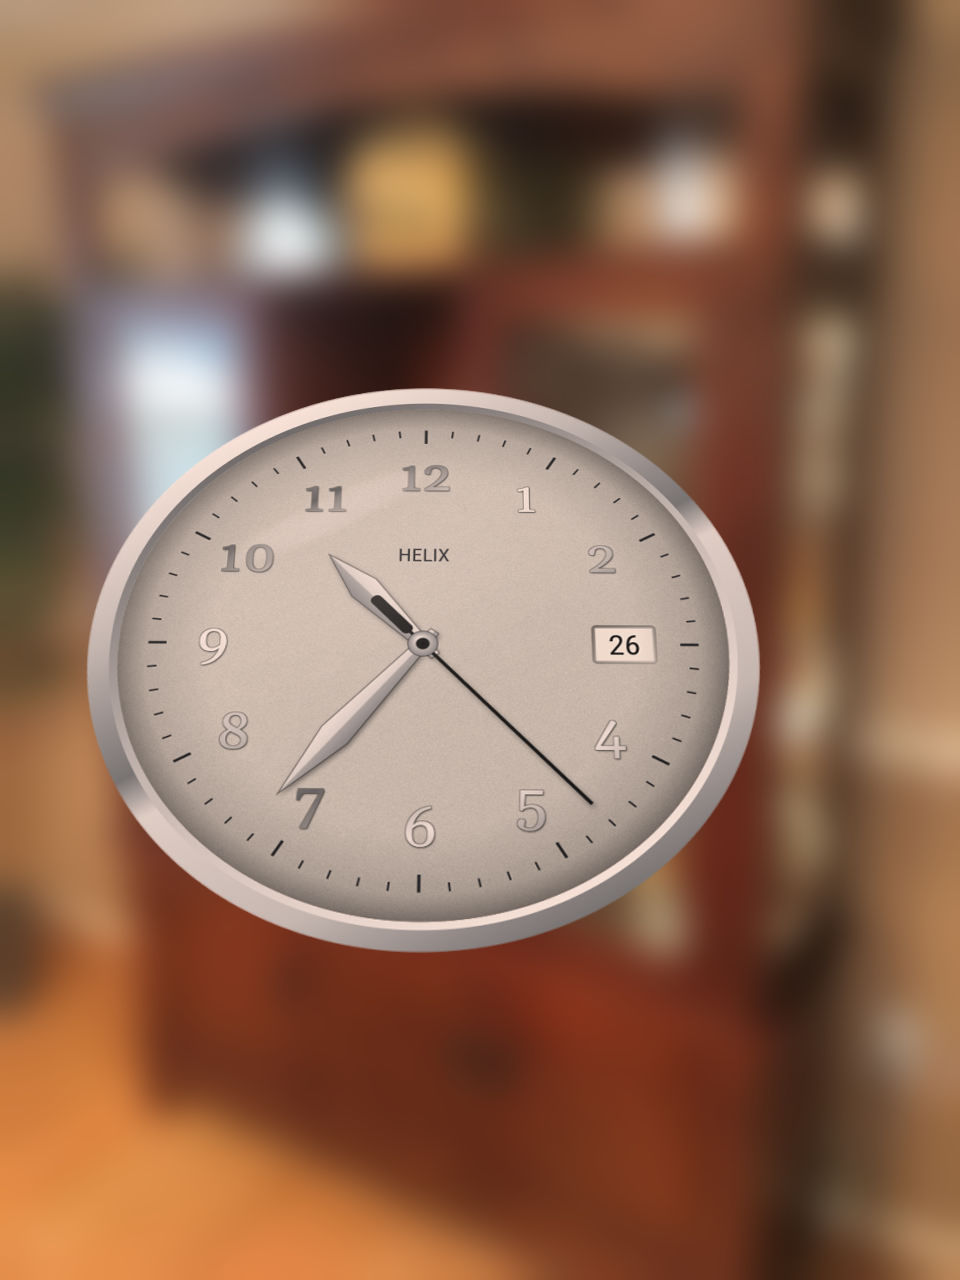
10:36:23
